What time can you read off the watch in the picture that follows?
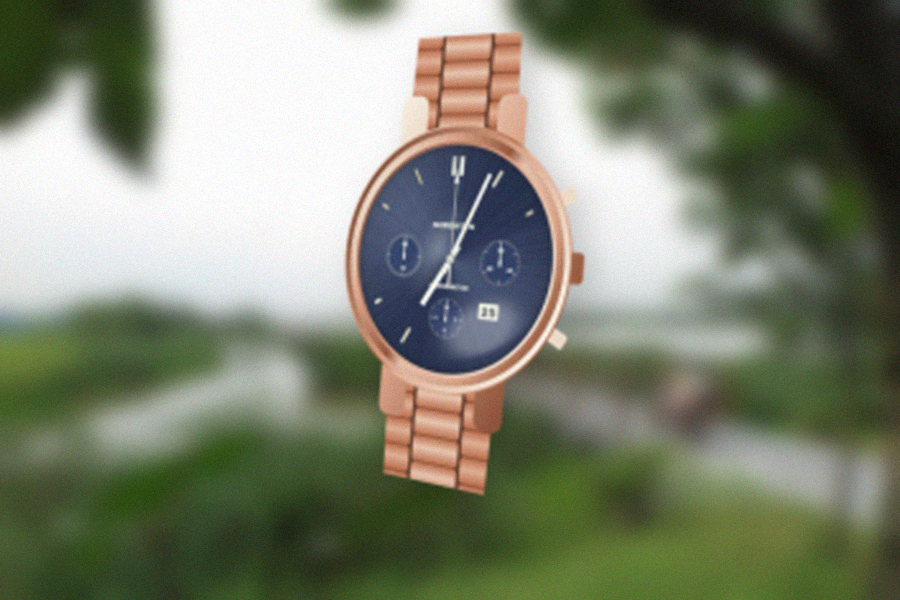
7:04
